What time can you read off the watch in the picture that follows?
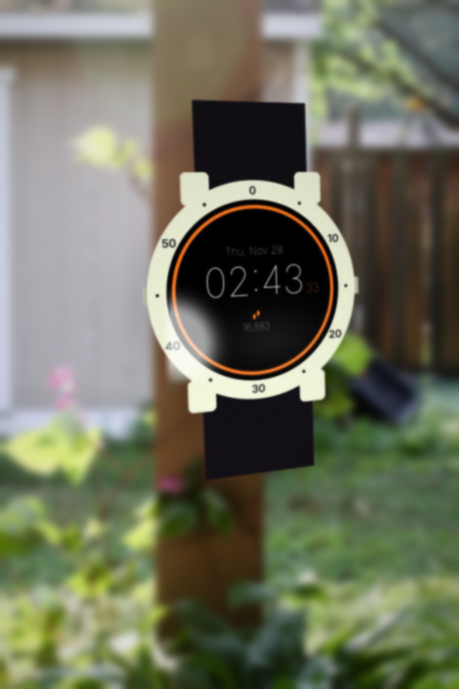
2:43:33
